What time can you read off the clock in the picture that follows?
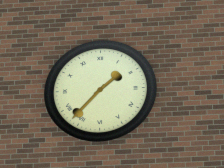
1:37
